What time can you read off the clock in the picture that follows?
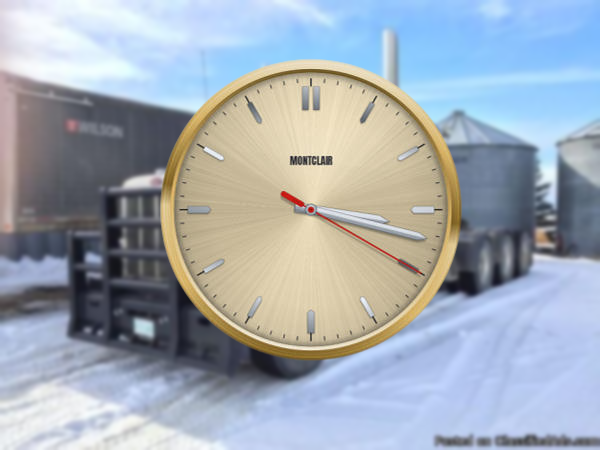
3:17:20
